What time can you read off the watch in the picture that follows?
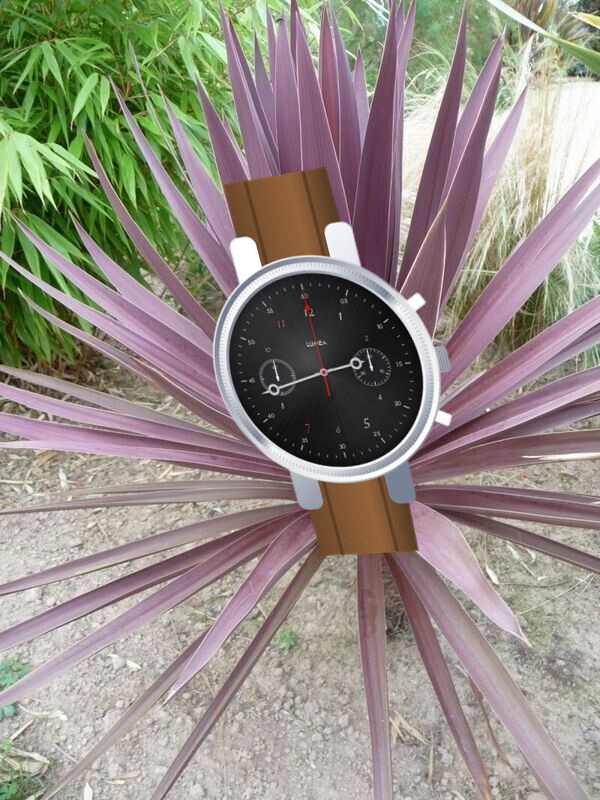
2:43
